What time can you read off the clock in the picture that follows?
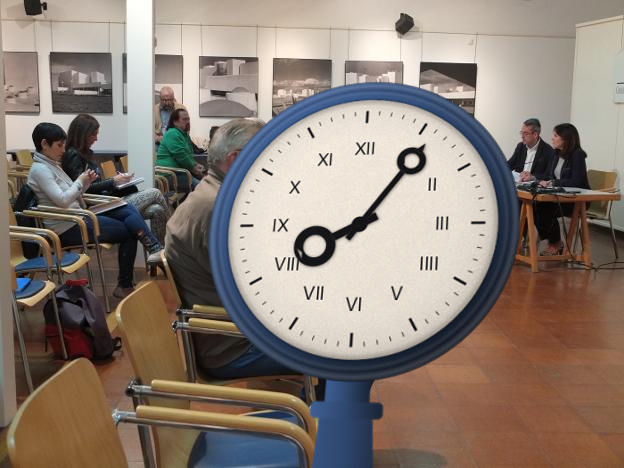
8:06
